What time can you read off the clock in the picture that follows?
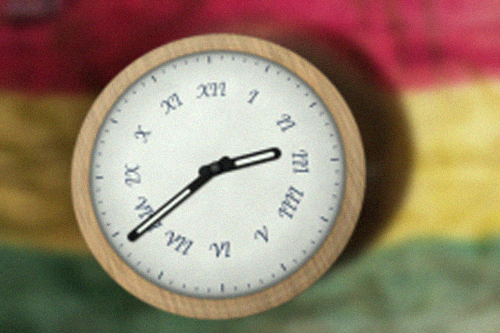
2:39
